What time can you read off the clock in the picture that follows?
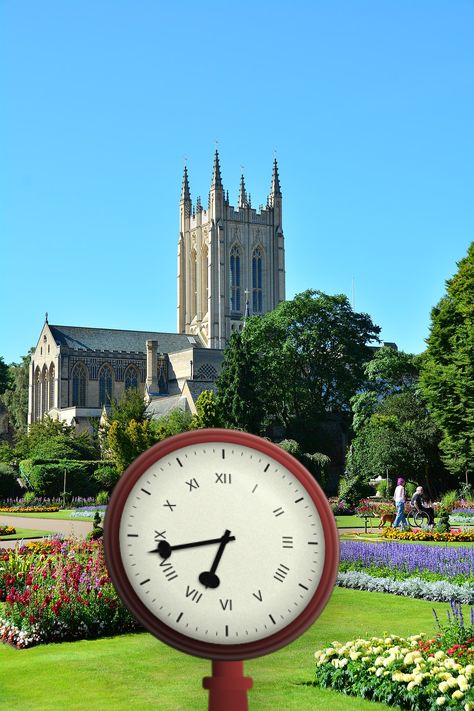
6:43
